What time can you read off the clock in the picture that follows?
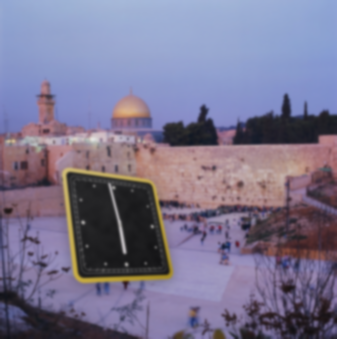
5:59
